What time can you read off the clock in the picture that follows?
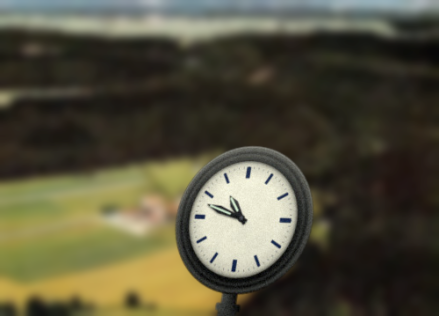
10:48
